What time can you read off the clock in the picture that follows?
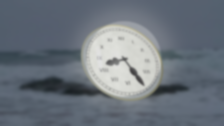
8:25
